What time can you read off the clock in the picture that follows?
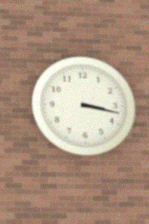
3:17
